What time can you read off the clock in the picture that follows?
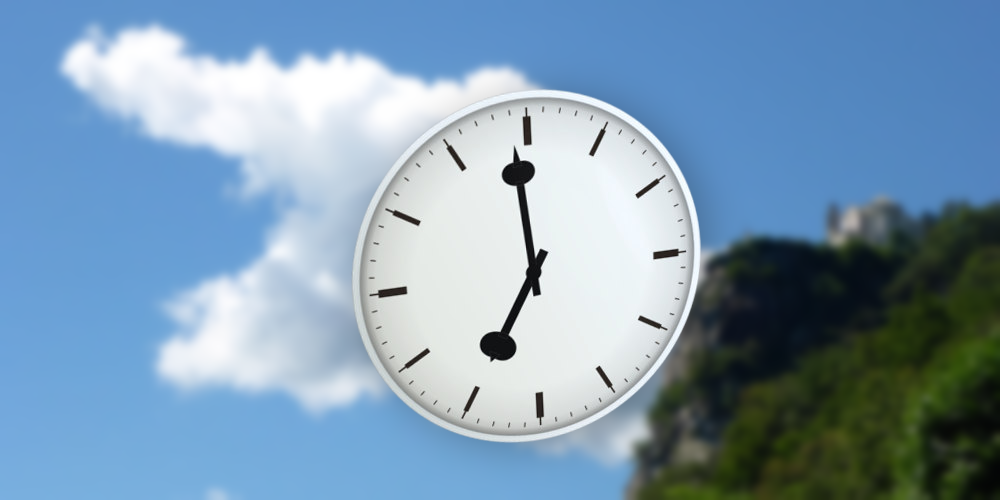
6:59
